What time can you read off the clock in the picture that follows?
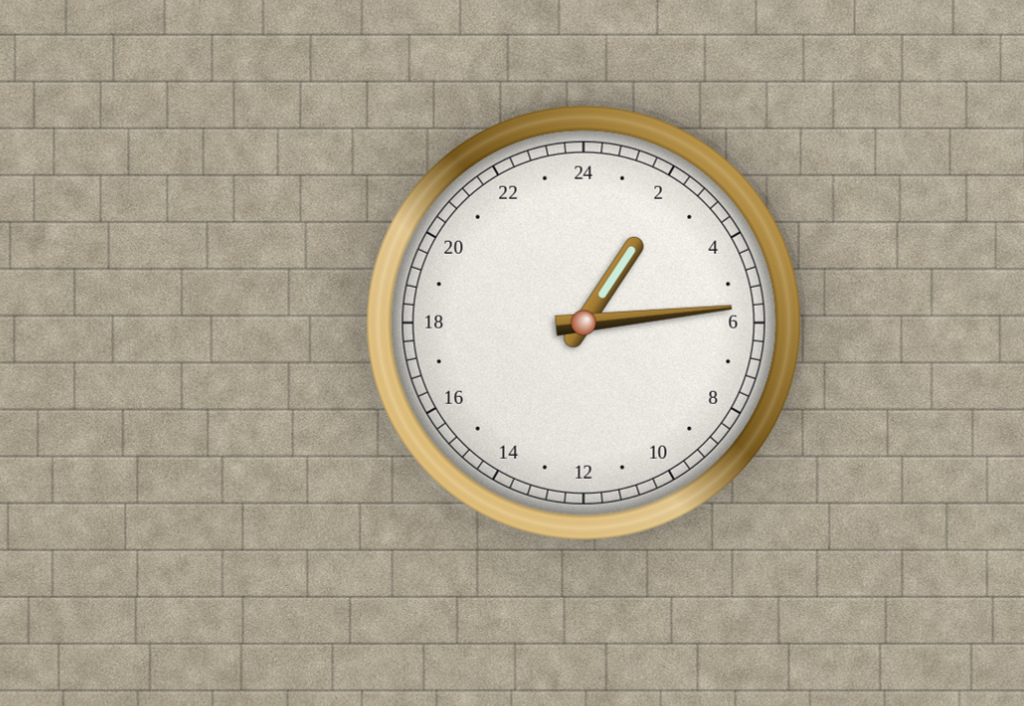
2:14
